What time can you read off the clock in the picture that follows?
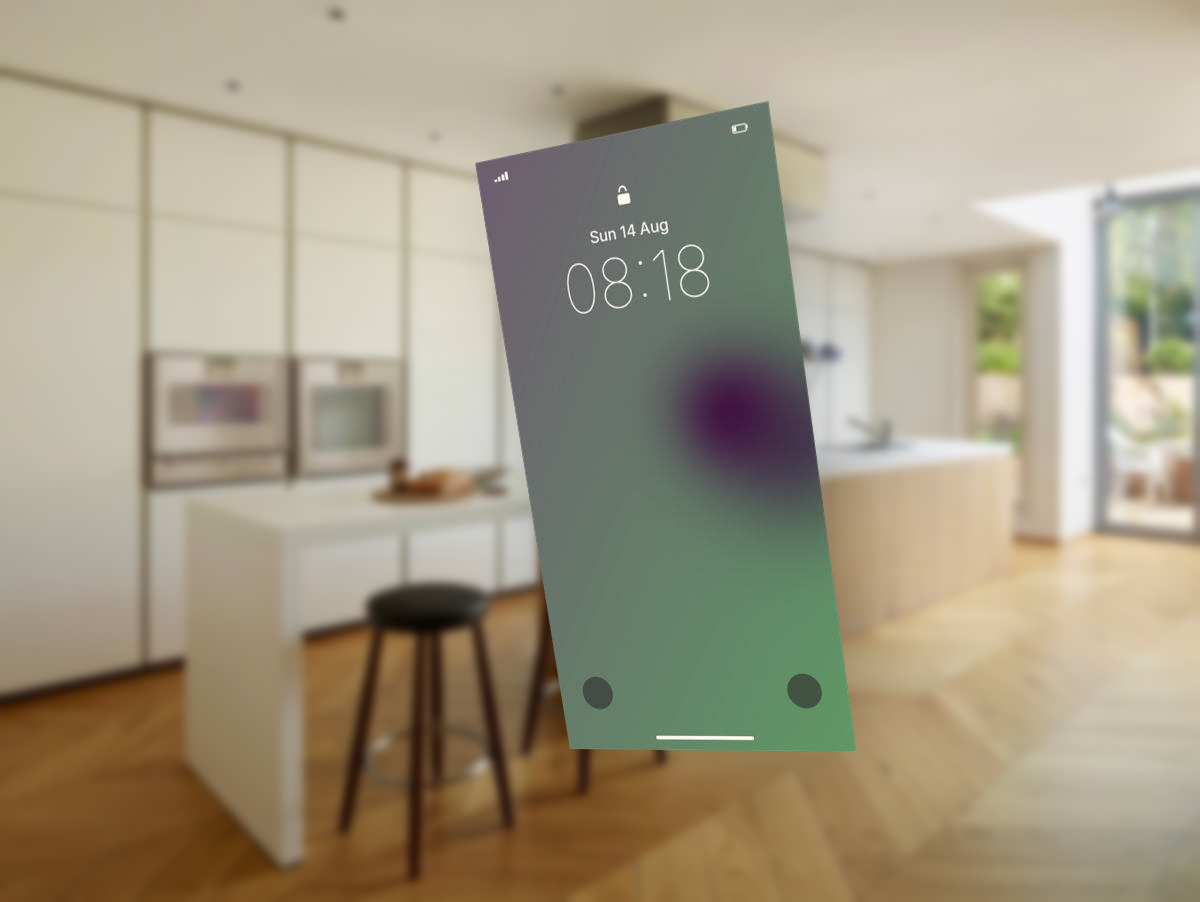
8:18
